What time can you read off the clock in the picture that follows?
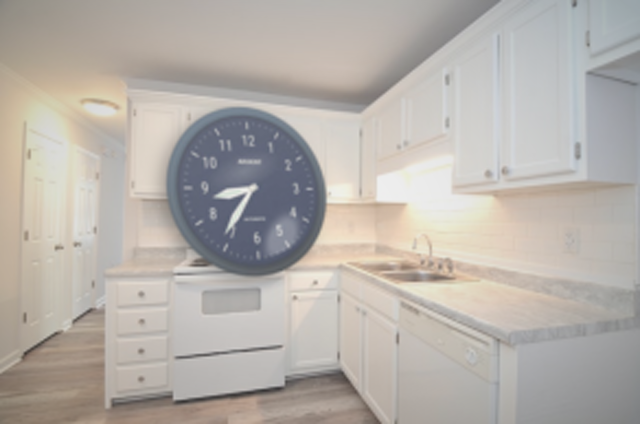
8:36
